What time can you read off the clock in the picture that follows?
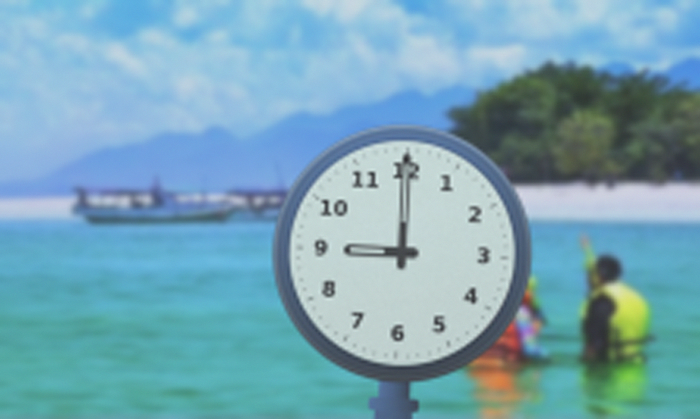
9:00
